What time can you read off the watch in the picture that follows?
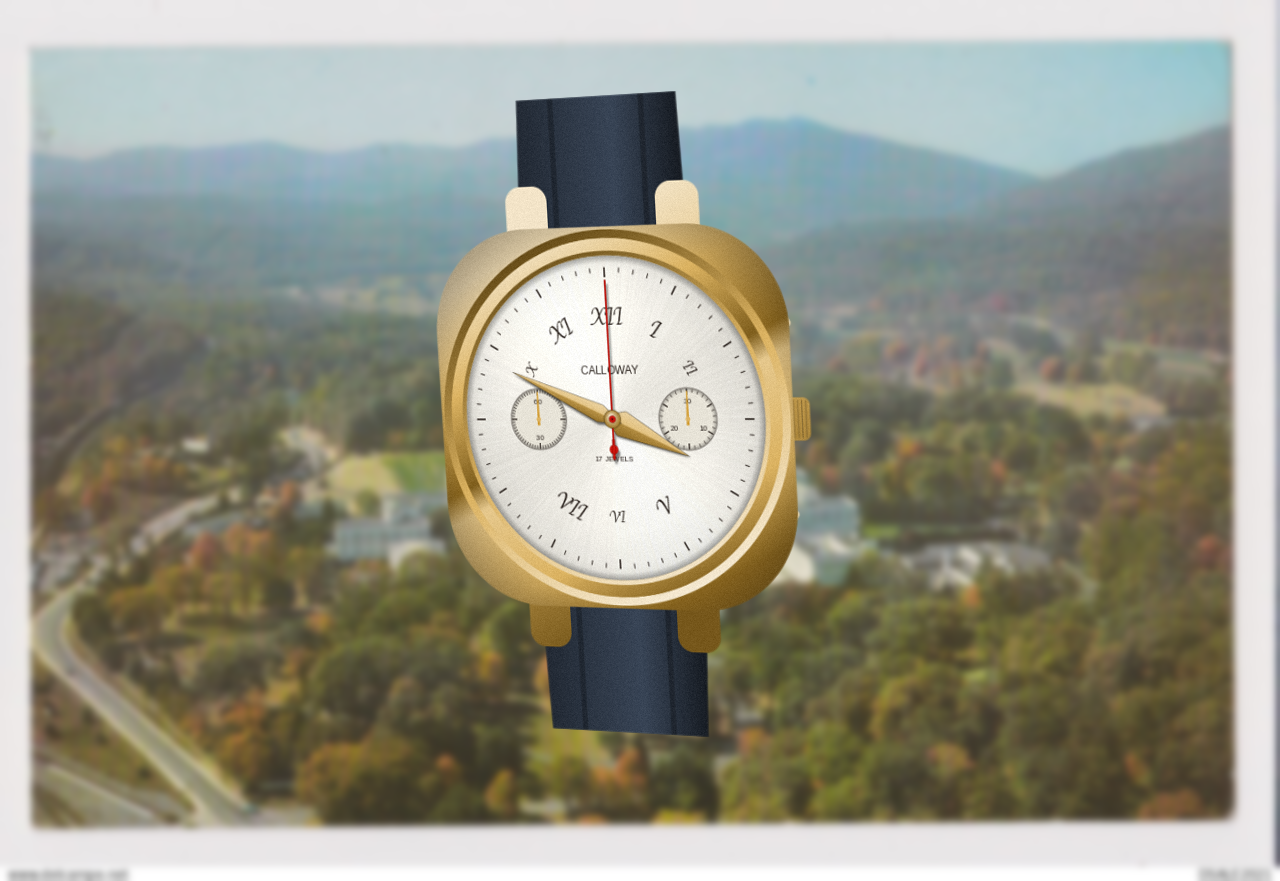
3:49
